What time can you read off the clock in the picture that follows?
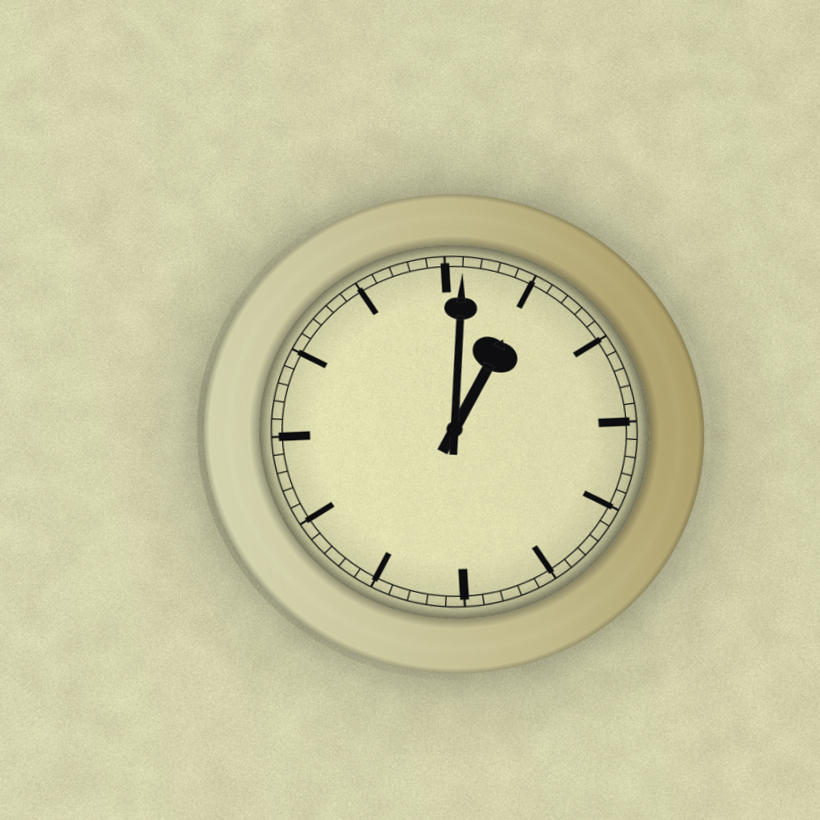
1:01
